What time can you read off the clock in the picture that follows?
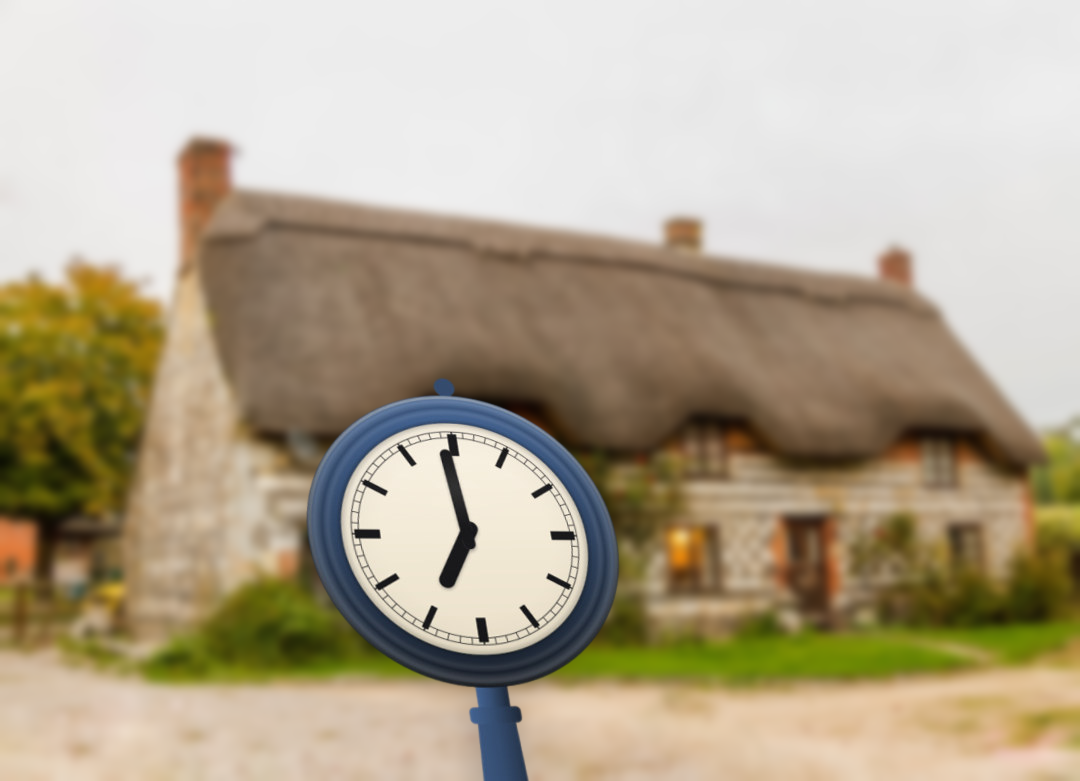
6:59
